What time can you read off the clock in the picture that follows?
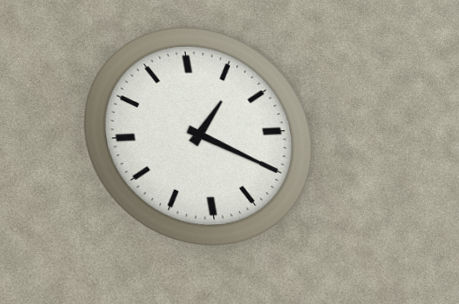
1:20
